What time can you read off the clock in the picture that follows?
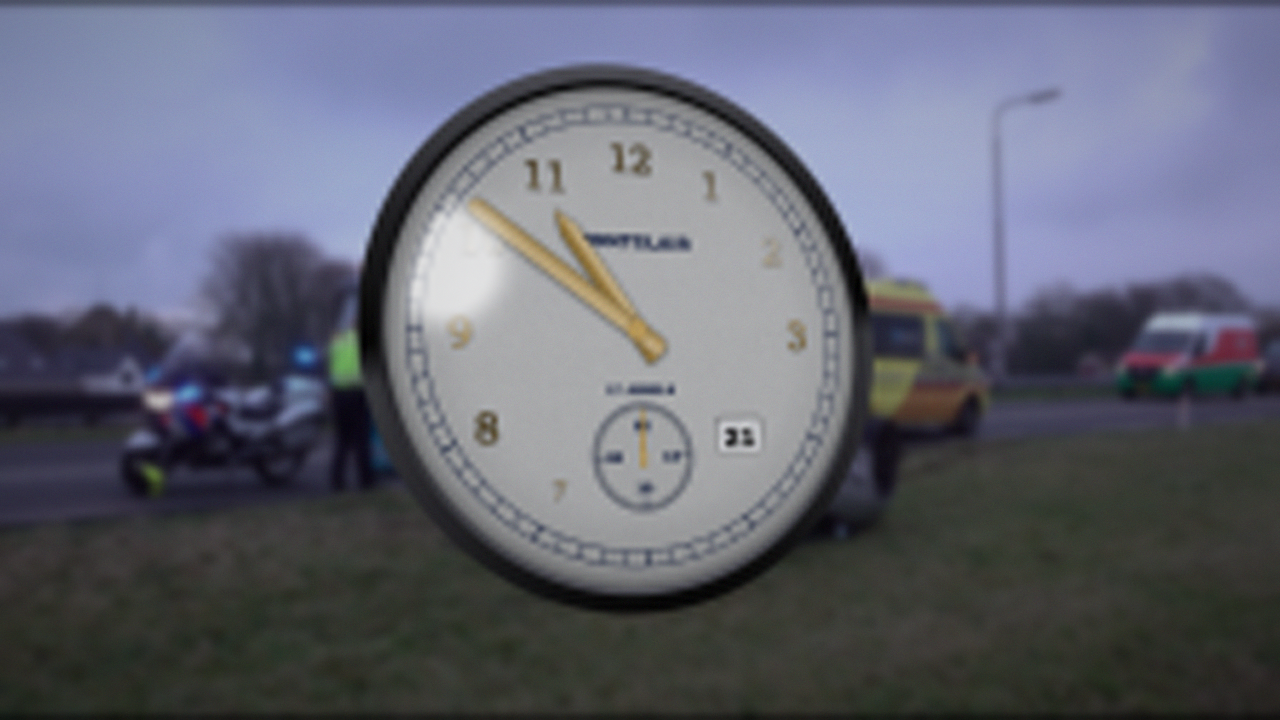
10:51
